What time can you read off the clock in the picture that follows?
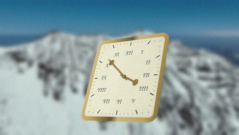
3:52
